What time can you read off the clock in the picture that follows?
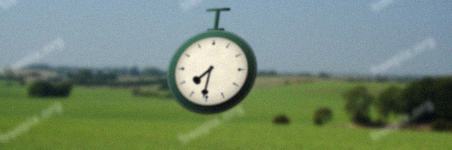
7:31
